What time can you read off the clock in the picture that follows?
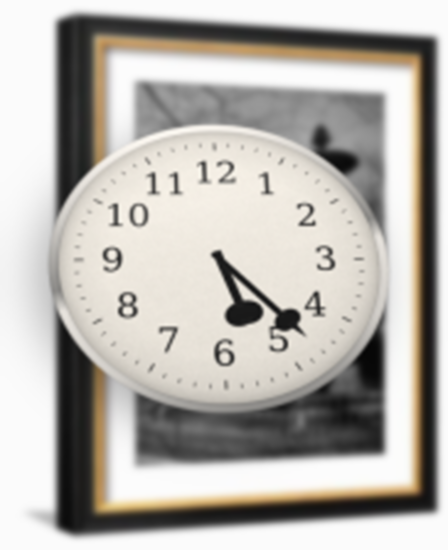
5:23
